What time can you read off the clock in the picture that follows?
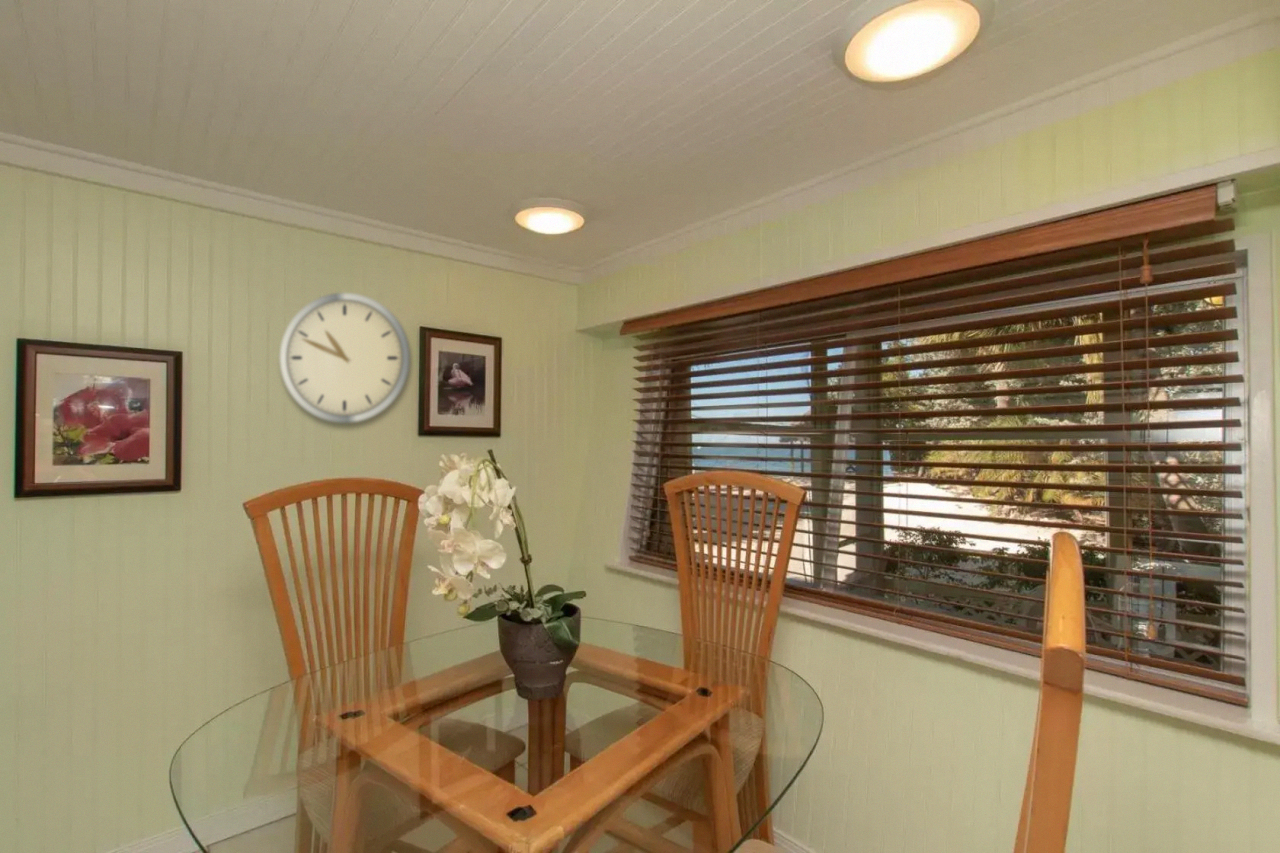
10:49
